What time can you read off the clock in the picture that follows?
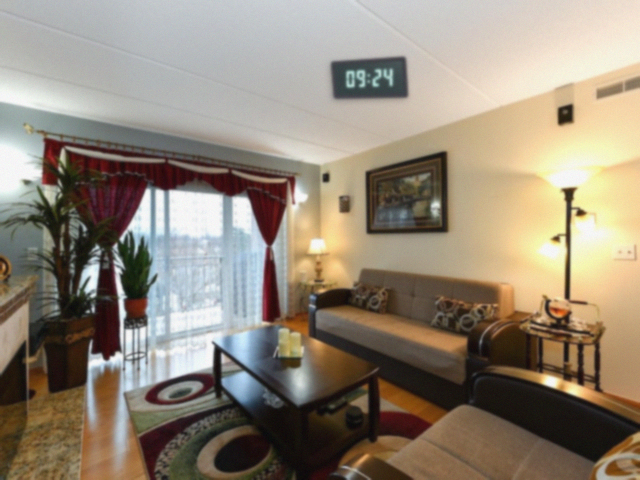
9:24
